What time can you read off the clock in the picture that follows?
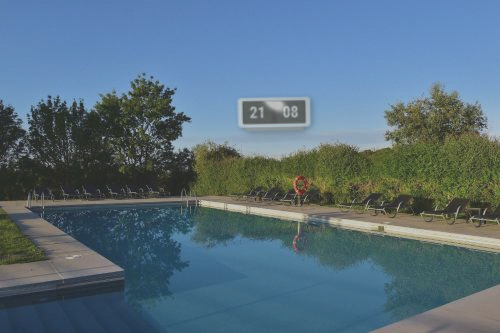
21:08
